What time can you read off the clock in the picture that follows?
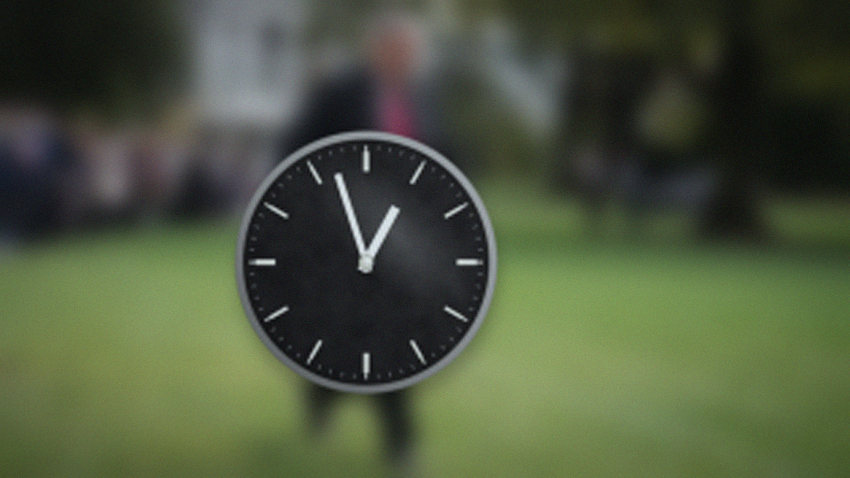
12:57
